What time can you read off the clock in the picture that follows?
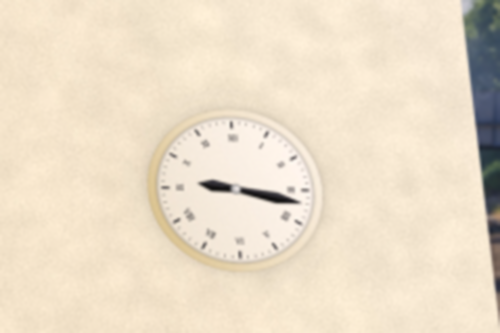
9:17
